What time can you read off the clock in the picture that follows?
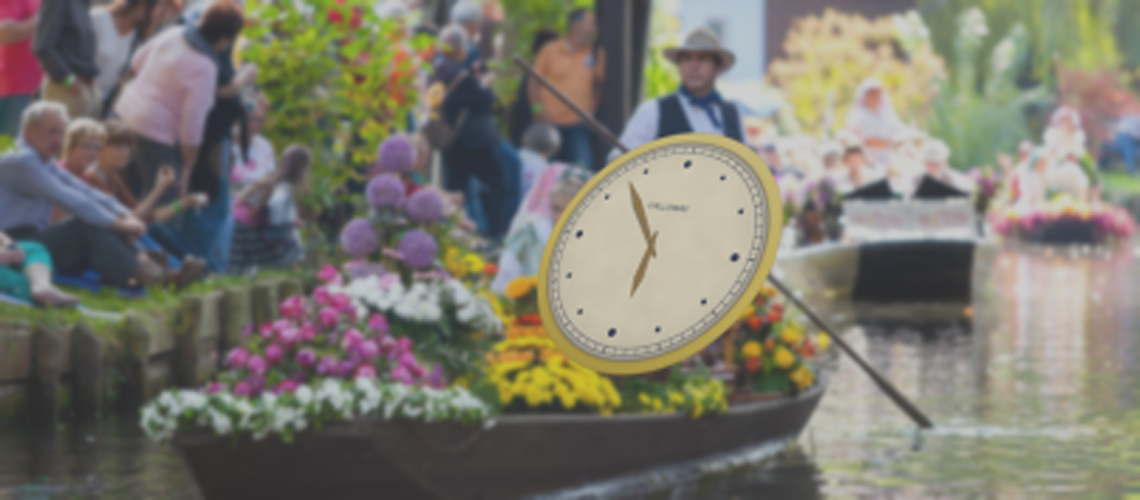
5:53
